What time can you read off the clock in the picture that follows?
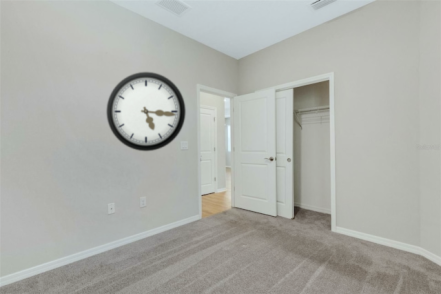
5:16
